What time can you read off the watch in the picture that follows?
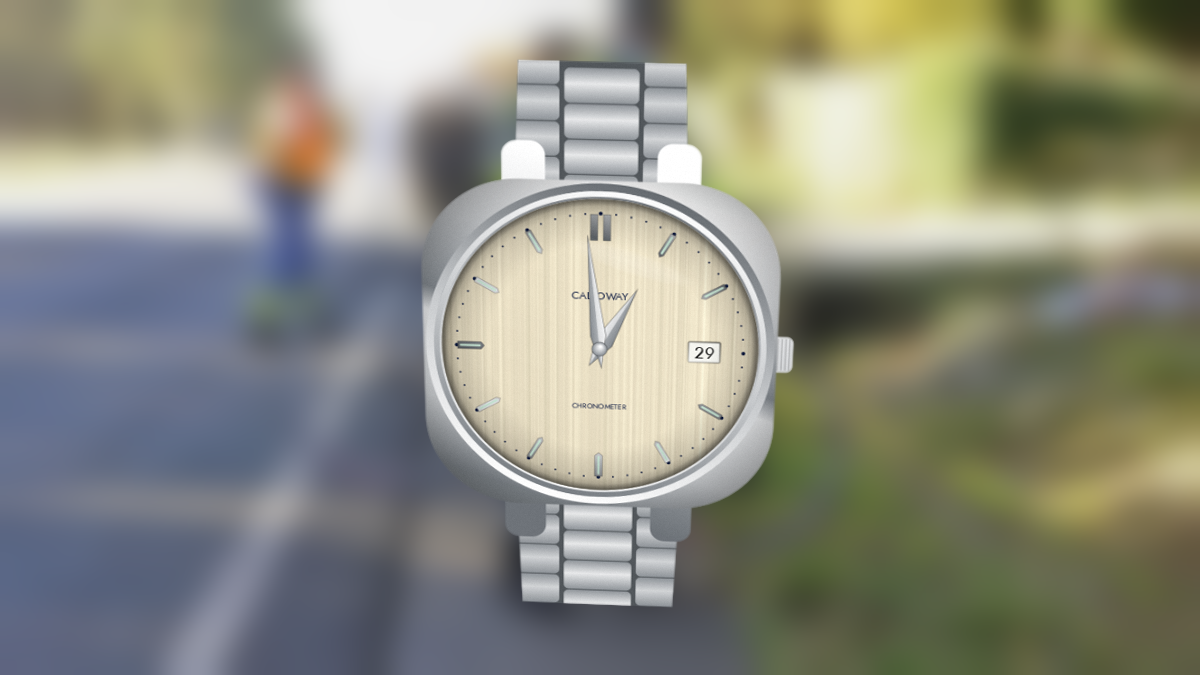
12:59
